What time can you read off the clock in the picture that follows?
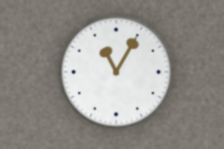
11:05
